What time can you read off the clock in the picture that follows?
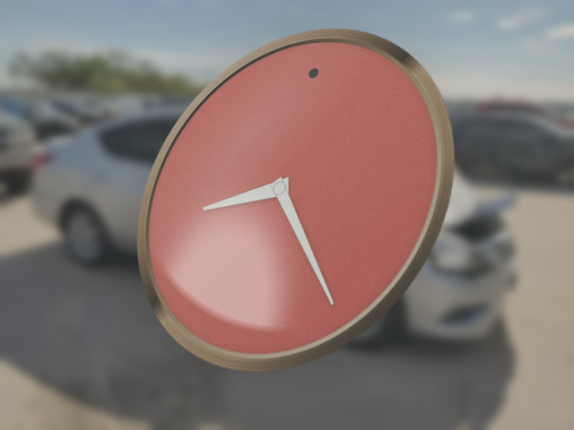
8:23
